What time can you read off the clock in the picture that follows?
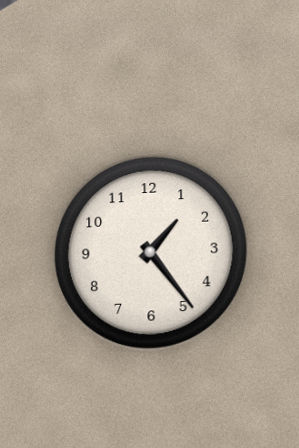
1:24
